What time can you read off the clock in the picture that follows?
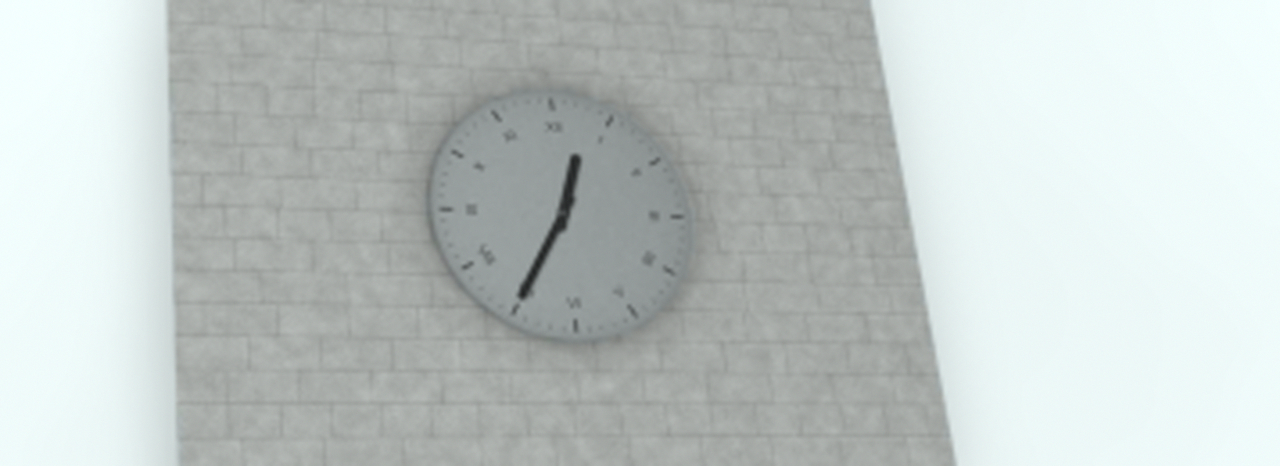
12:35
